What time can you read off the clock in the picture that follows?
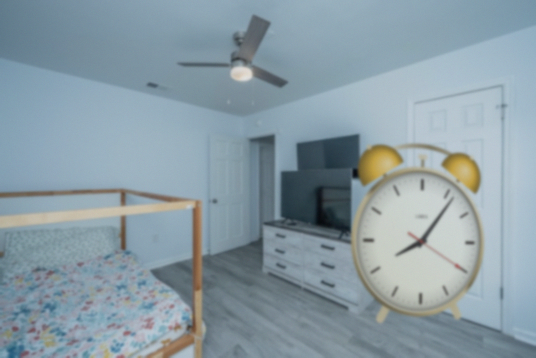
8:06:20
